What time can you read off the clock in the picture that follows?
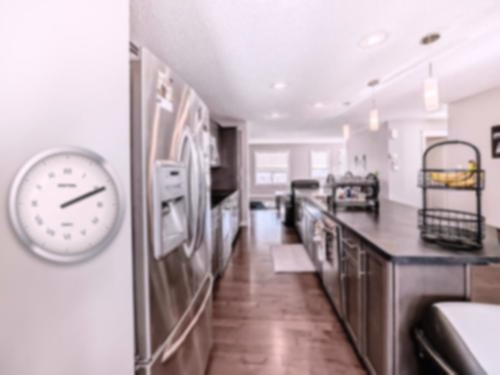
2:11
